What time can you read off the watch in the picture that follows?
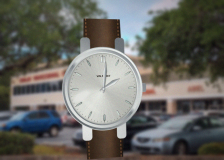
2:01
